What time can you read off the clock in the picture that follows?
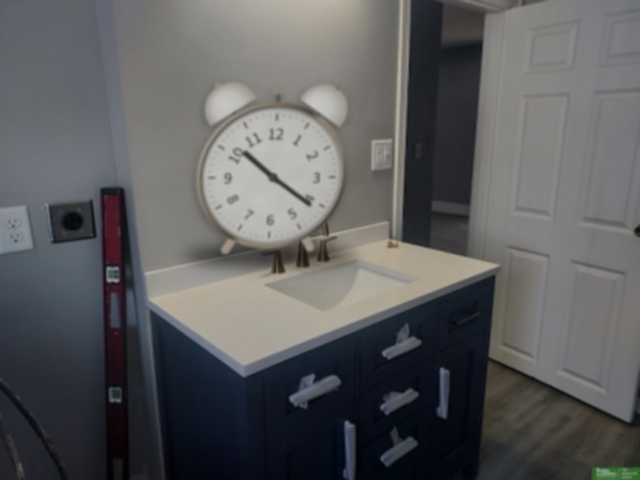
10:21
